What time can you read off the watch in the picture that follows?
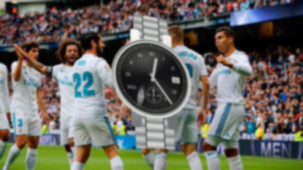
12:24
